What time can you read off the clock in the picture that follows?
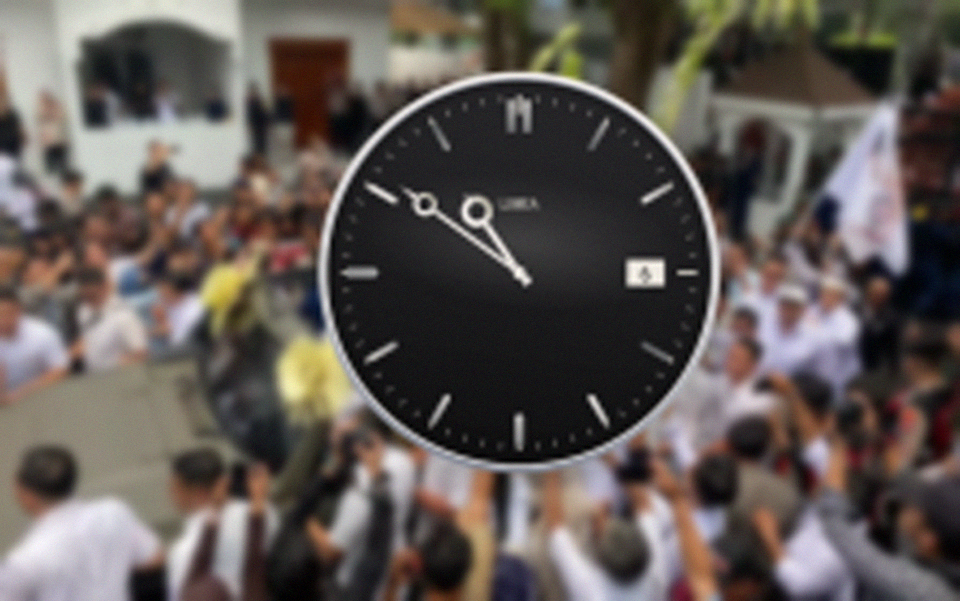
10:51
